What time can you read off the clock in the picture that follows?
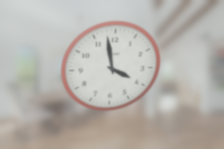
3:58
